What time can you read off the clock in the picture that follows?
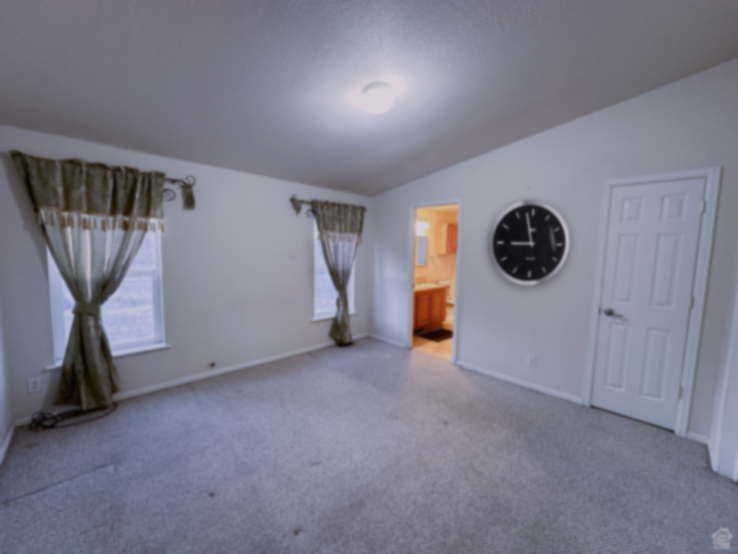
8:58
